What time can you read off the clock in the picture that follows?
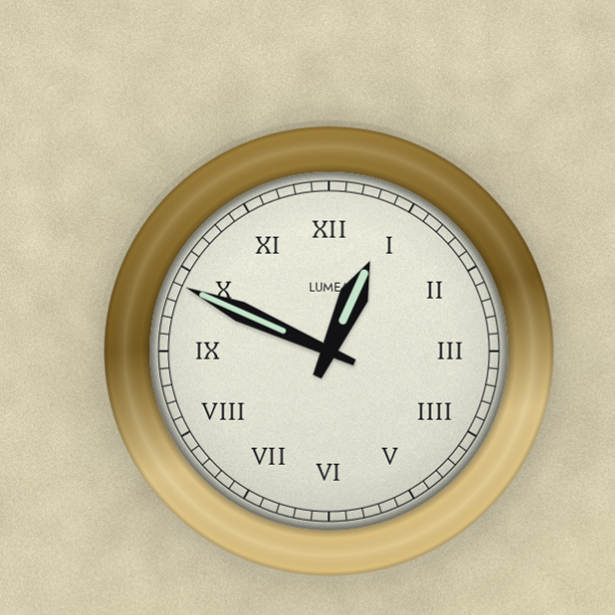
12:49
